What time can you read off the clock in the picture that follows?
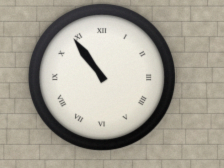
10:54
